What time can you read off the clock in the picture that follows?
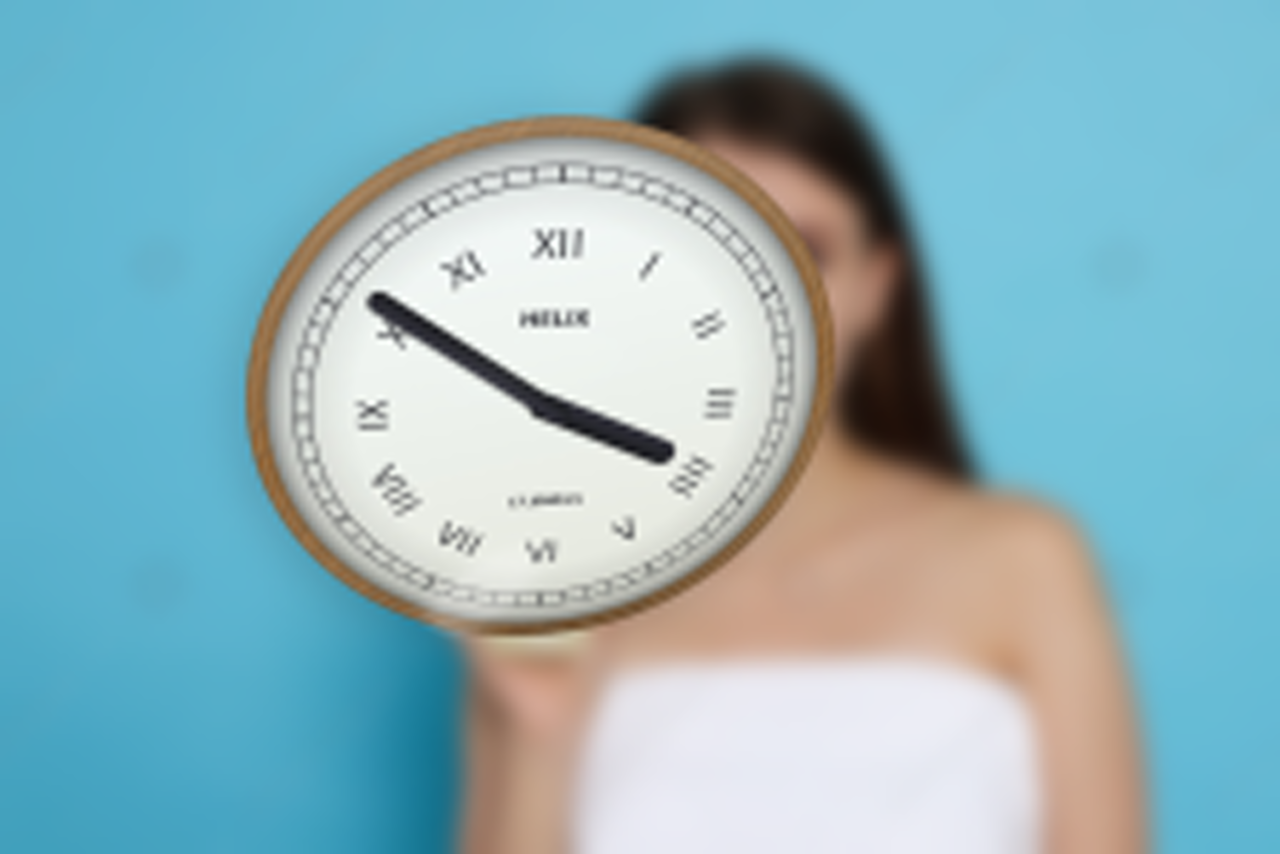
3:51
